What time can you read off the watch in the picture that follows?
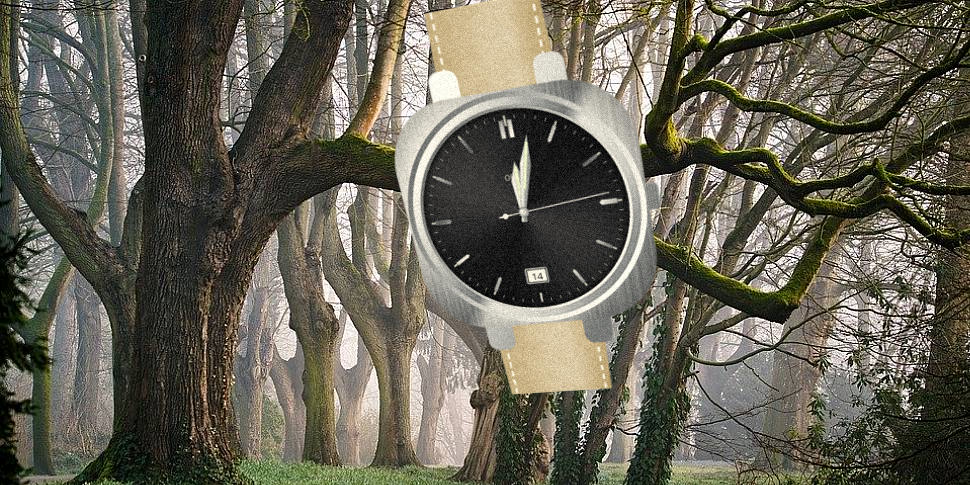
12:02:14
